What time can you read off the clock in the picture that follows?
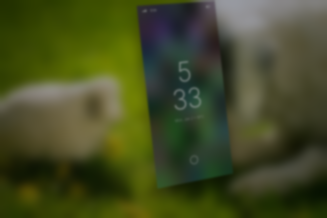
5:33
